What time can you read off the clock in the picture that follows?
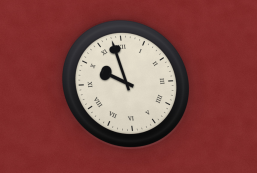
9:58
